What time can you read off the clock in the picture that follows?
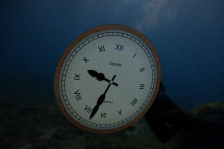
9:33
